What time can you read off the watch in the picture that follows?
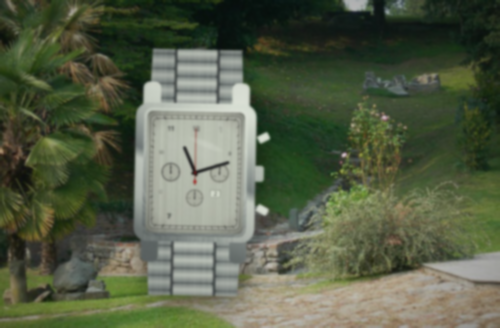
11:12
